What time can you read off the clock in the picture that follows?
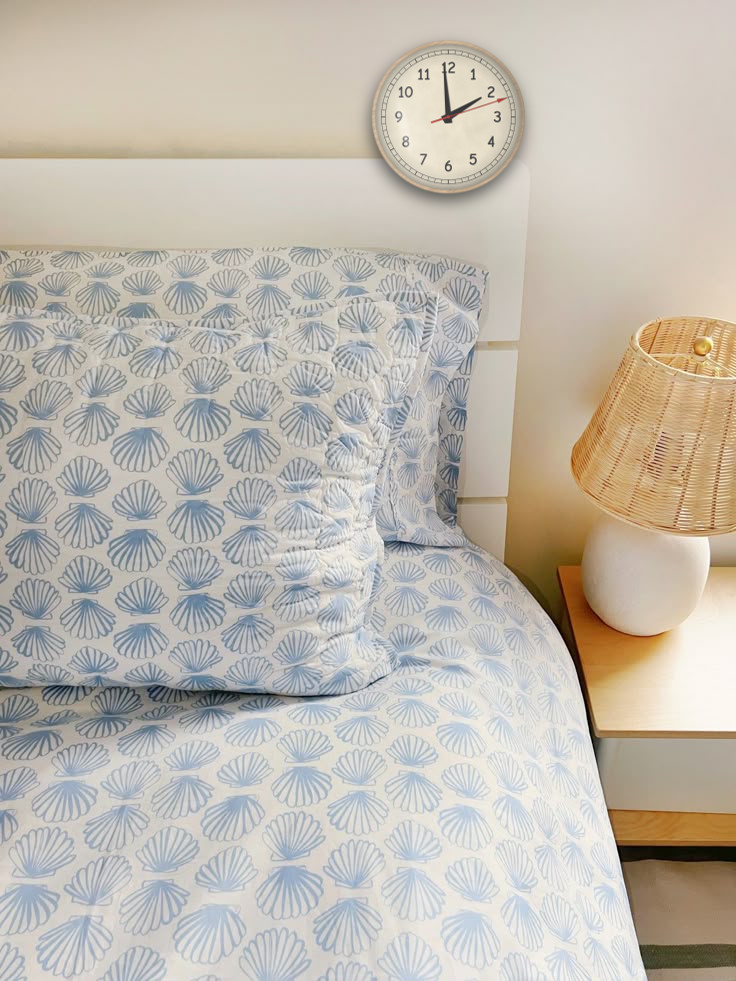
1:59:12
